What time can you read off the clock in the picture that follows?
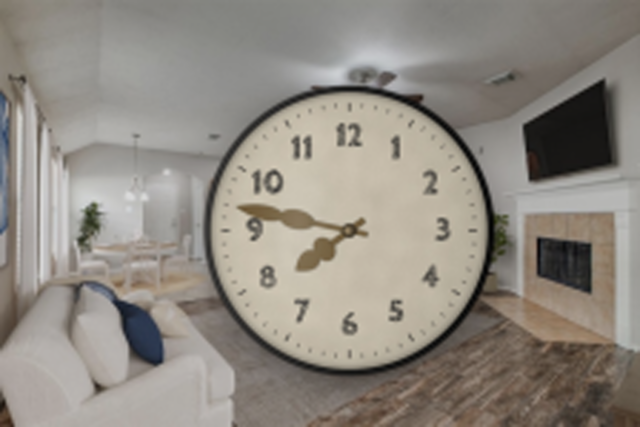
7:47
